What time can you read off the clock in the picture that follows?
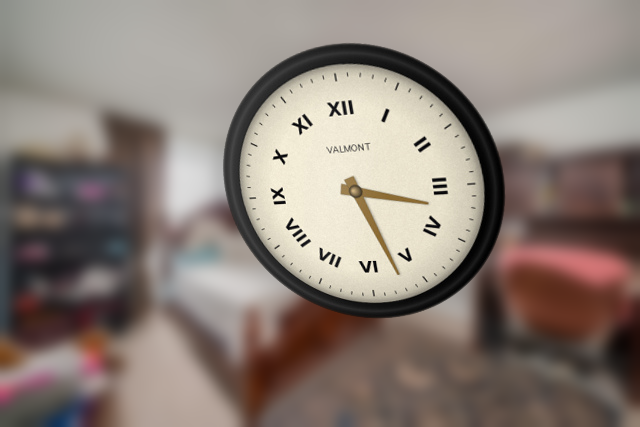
3:27
